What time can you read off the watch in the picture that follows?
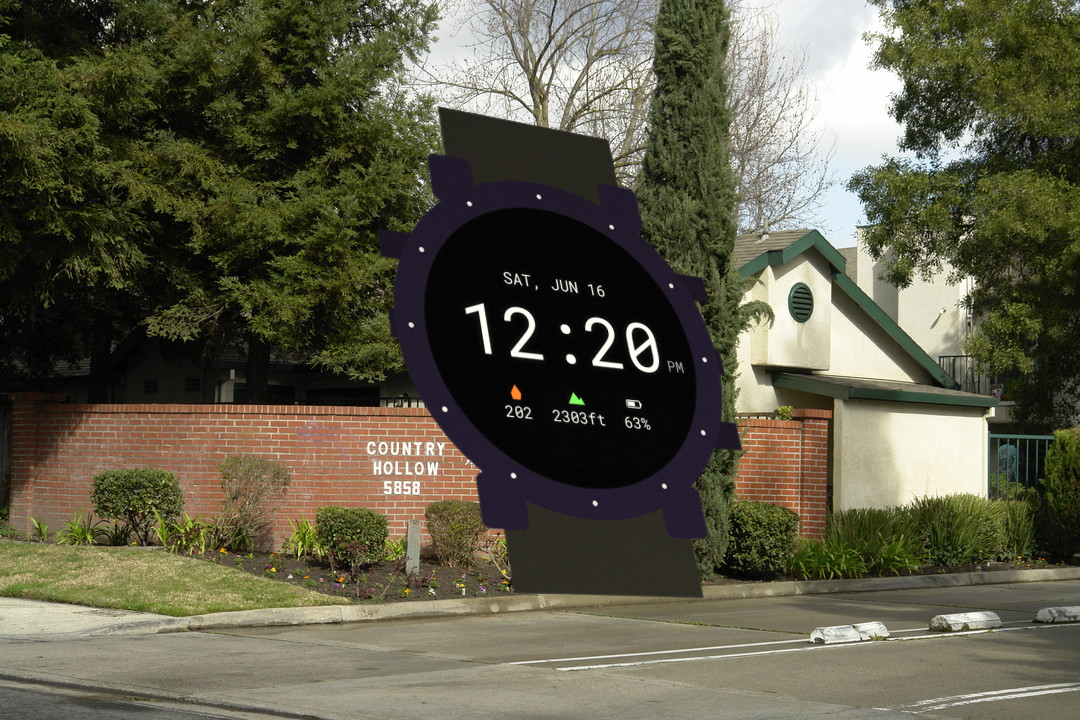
12:20
